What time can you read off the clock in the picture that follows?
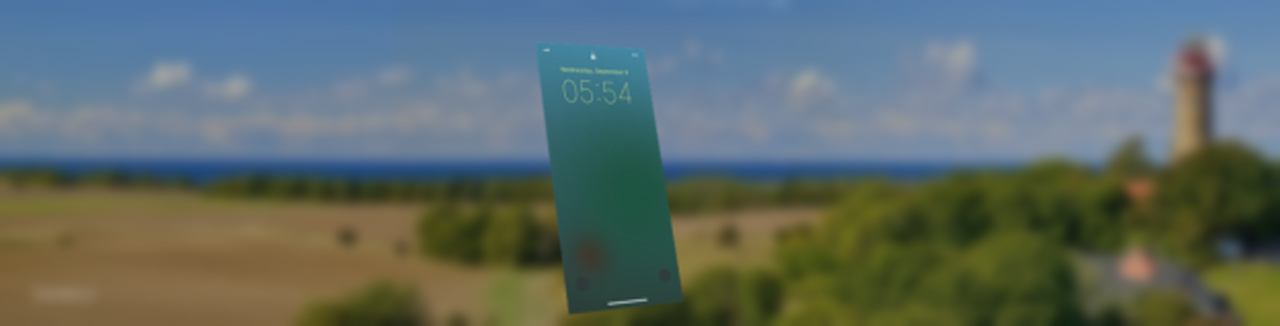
5:54
